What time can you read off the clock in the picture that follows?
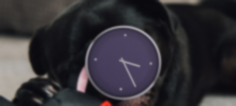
3:25
